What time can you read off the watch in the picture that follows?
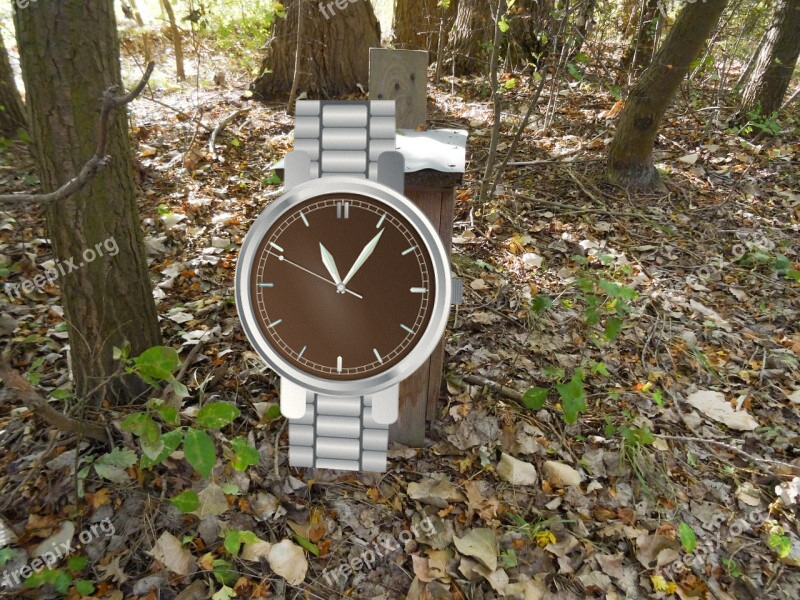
11:05:49
